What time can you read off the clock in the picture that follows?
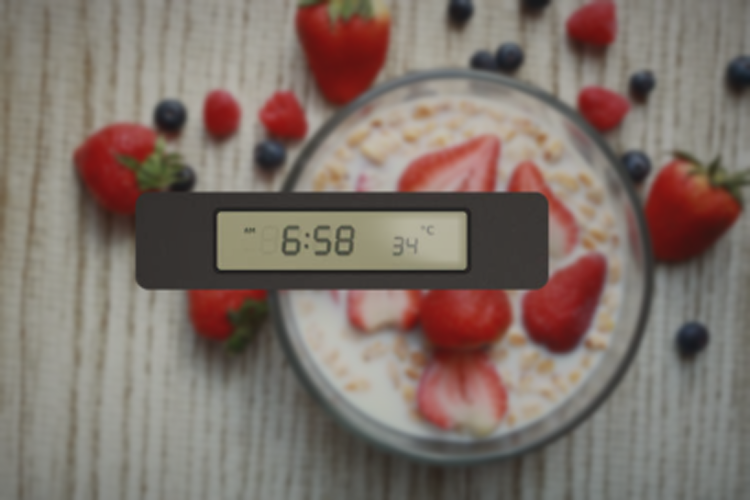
6:58
